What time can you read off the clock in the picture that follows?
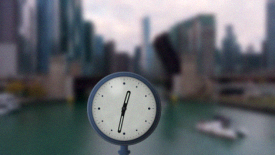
12:32
